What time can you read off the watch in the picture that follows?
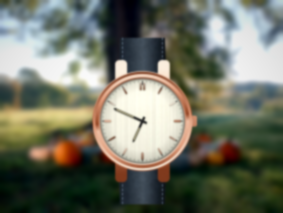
6:49
